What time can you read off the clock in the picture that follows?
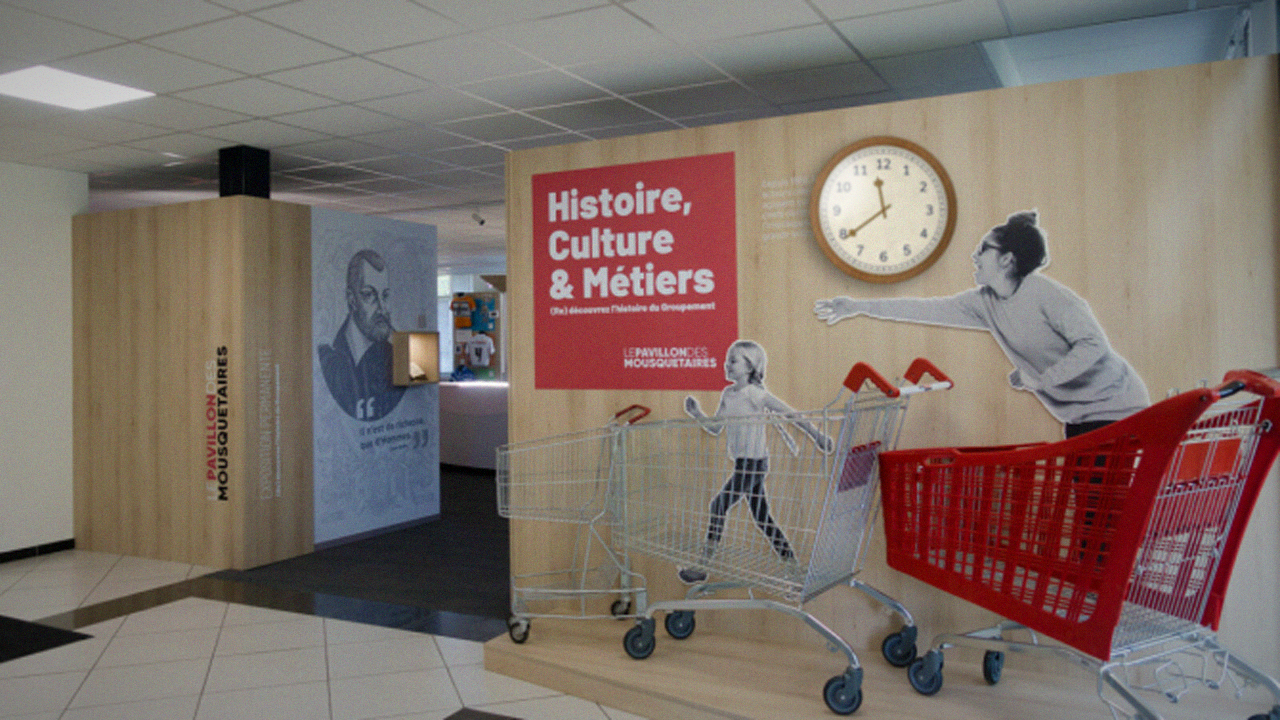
11:39
